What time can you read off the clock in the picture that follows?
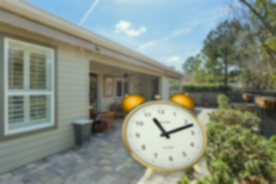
11:12
